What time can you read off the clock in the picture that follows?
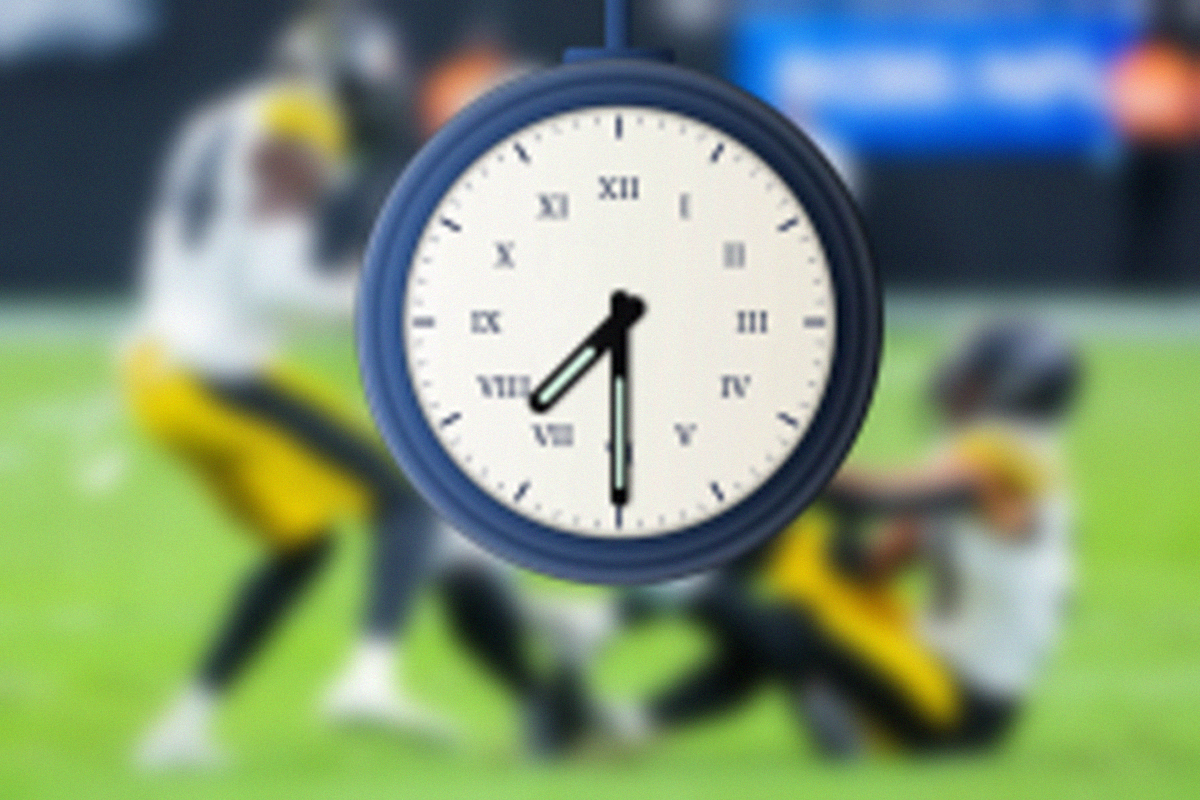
7:30
